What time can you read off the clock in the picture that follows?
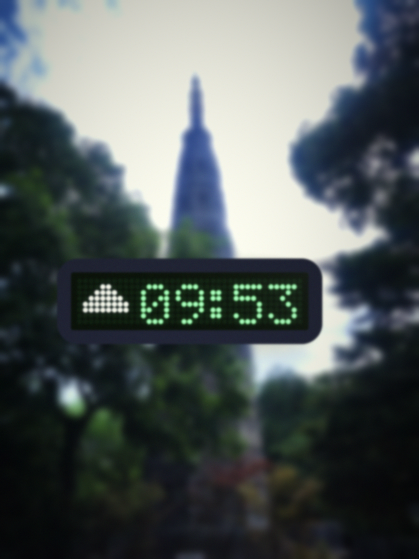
9:53
